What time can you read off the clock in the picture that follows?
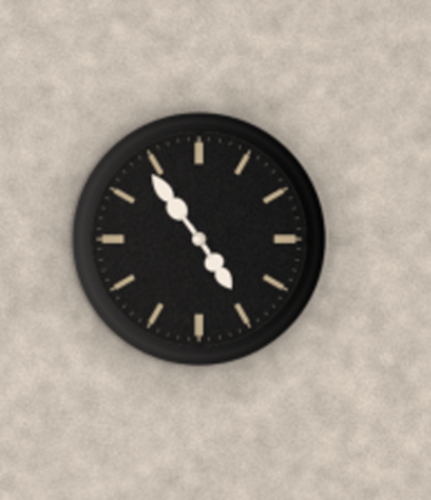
4:54
